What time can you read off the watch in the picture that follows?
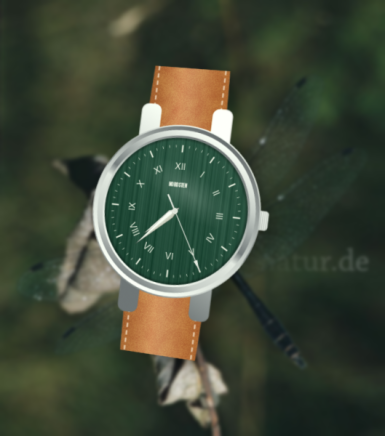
7:37:25
